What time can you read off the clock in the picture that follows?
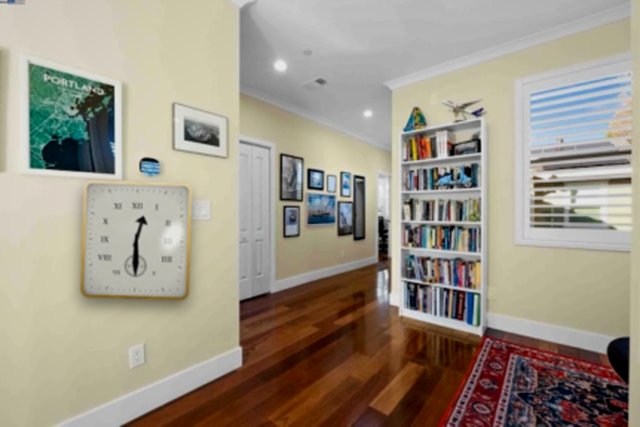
12:30
